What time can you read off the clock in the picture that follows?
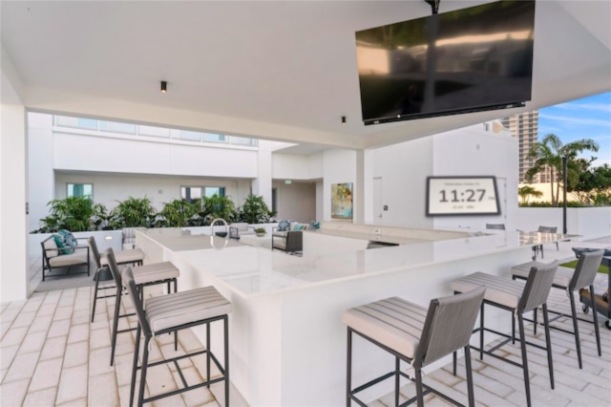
11:27
